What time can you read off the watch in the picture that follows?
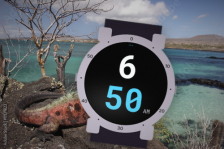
6:50
